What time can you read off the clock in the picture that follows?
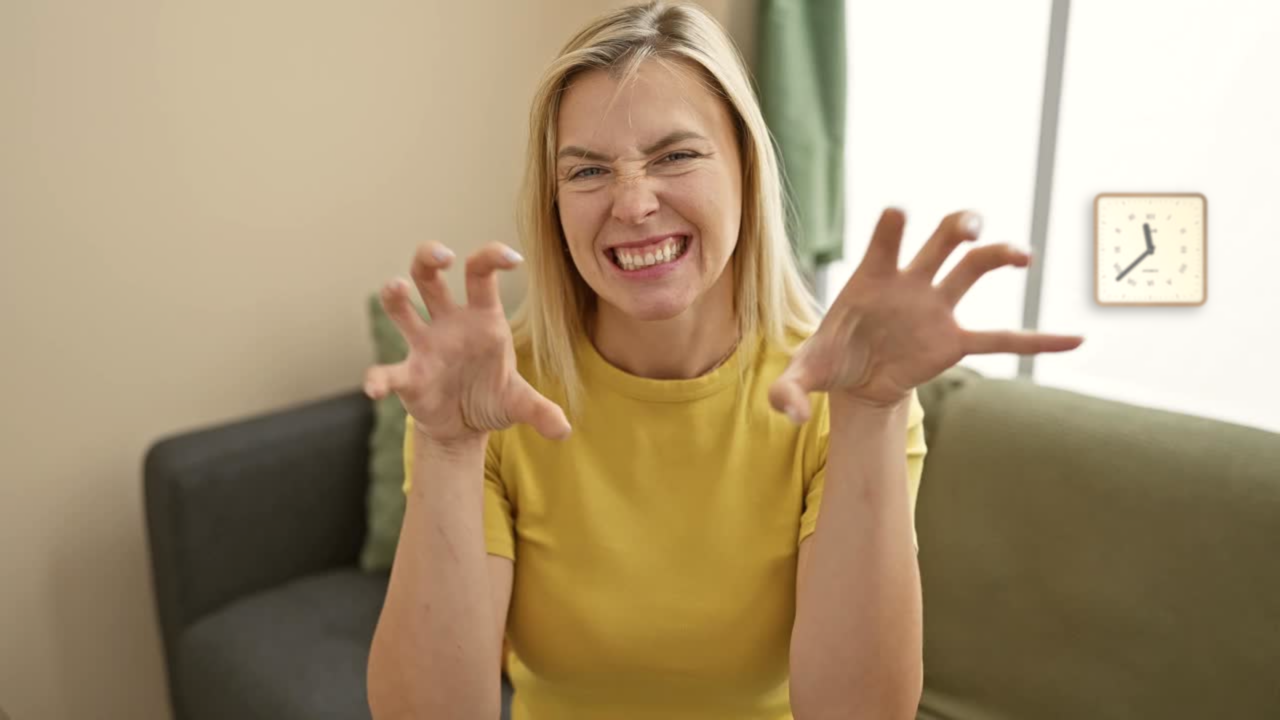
11:38
